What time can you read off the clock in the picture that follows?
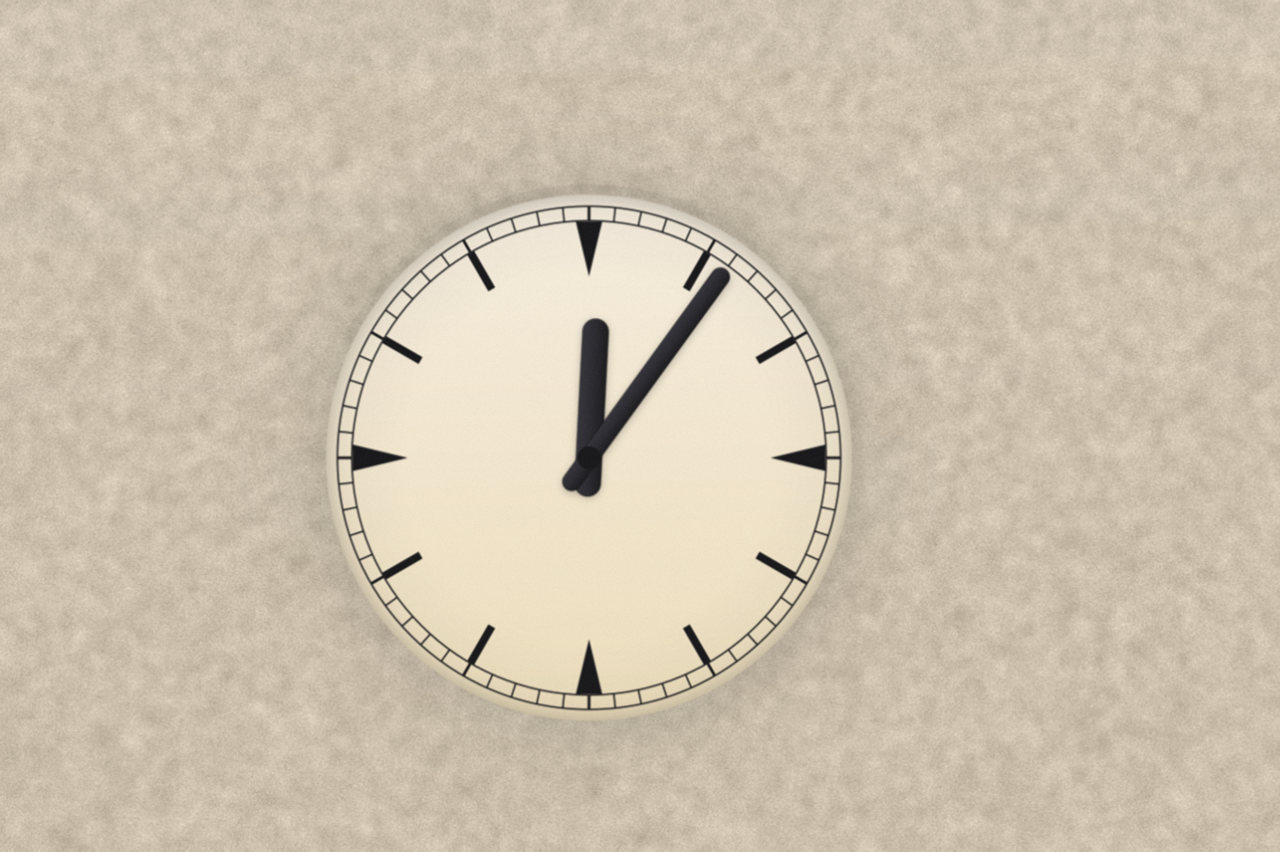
12:06
